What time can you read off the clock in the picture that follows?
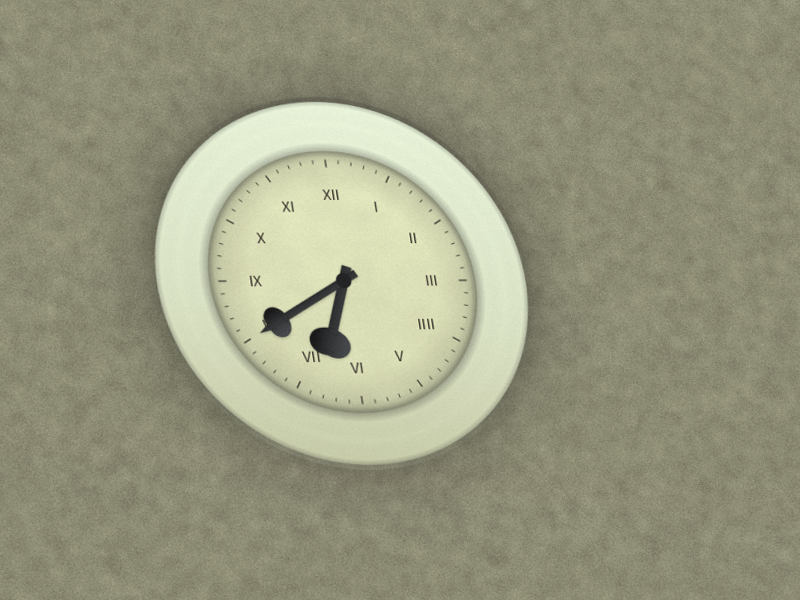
6:40
